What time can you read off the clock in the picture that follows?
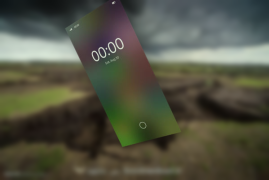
0:00
